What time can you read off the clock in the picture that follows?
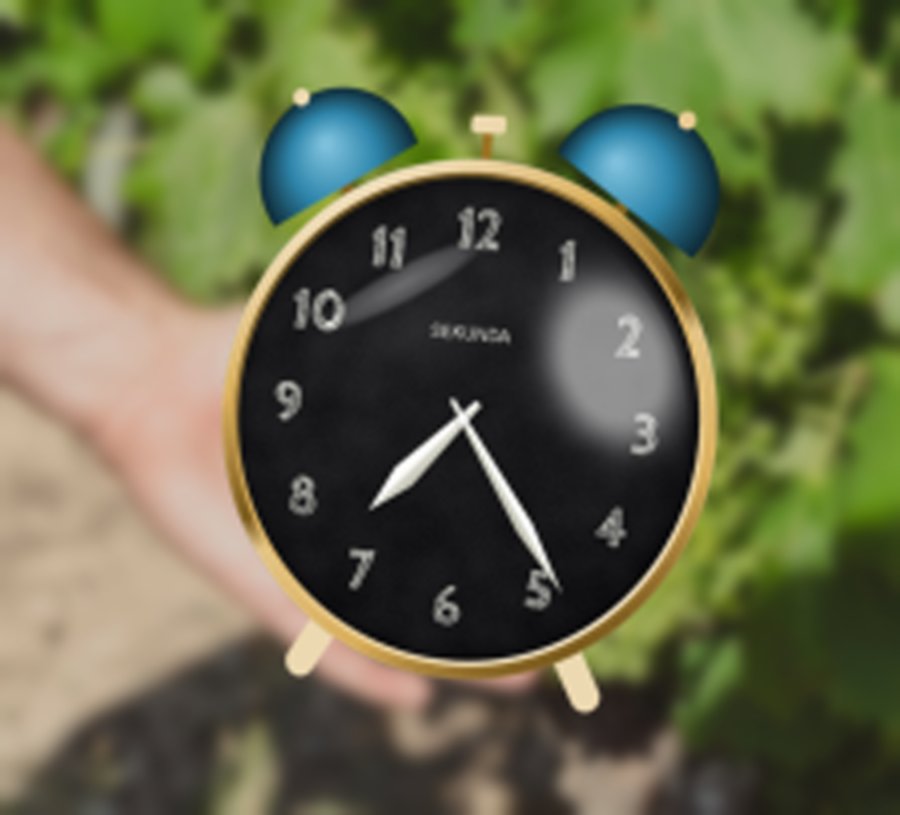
7:24
